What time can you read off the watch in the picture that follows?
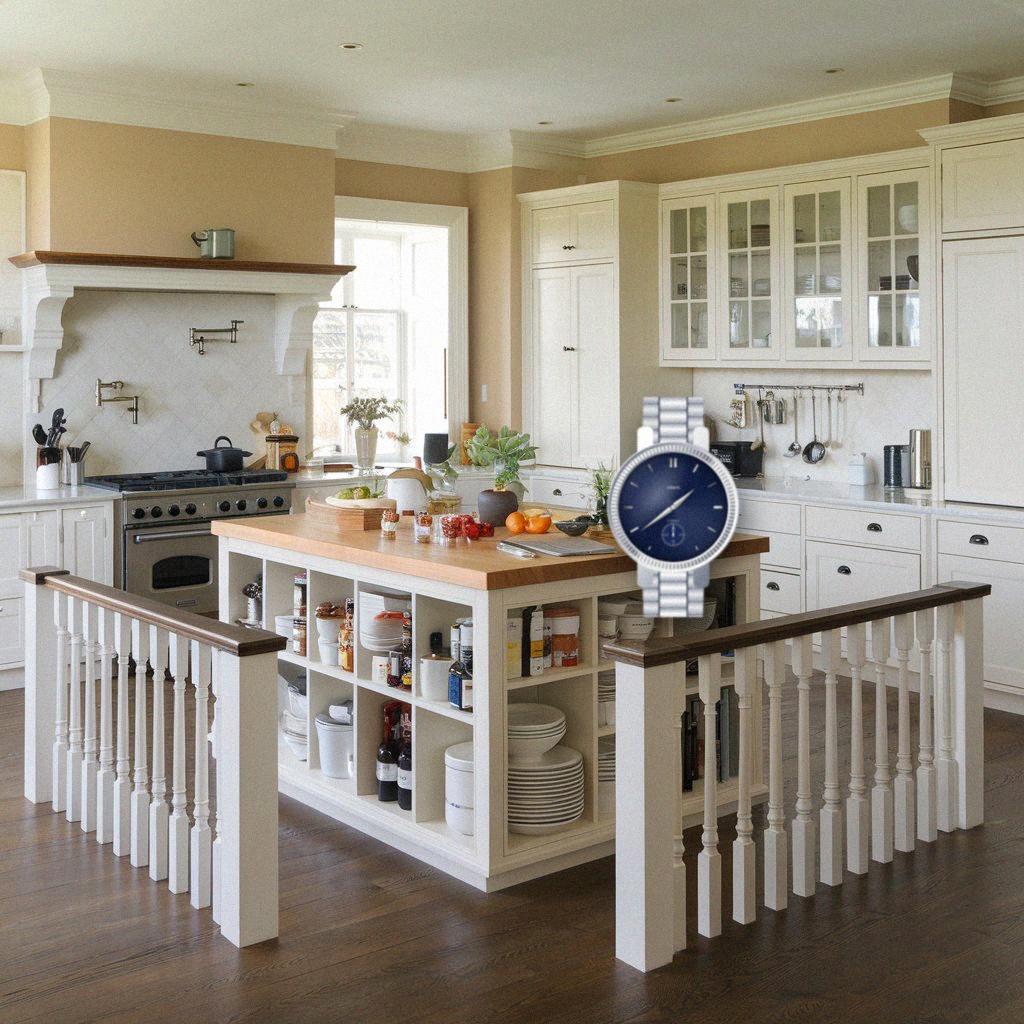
1:39
